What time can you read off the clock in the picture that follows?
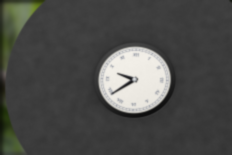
9:39
